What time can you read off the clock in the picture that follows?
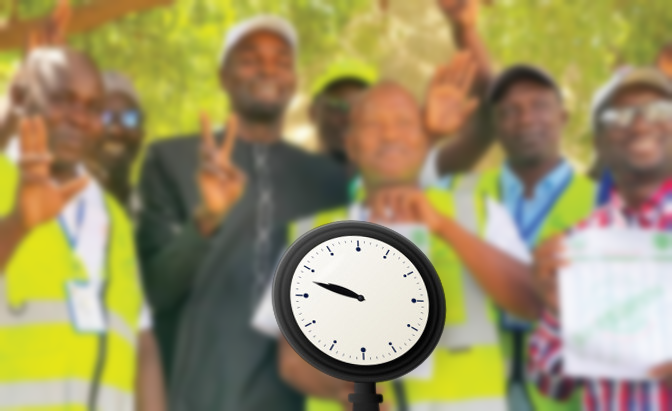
9:48
